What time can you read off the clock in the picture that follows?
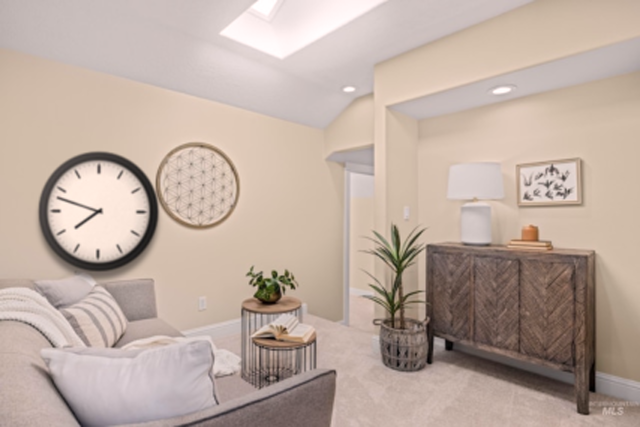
7:48
